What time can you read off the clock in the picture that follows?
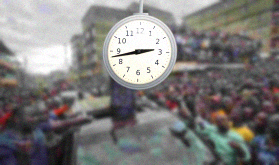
2:43
